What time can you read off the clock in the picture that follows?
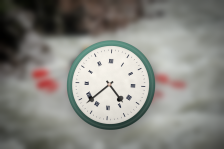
4:38
